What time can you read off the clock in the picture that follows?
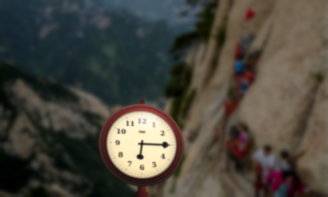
6:15
